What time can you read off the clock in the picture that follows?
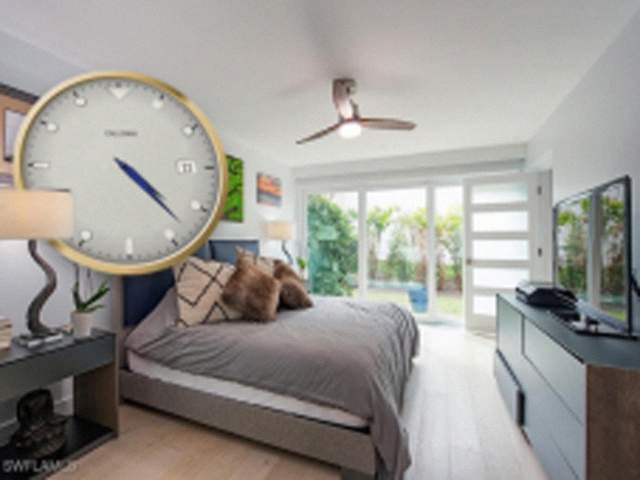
4:23
